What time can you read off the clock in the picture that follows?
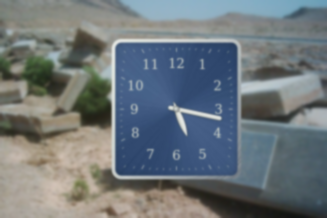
5:17
